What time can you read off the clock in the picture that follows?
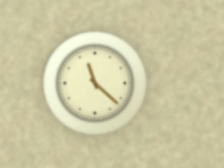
11:22
